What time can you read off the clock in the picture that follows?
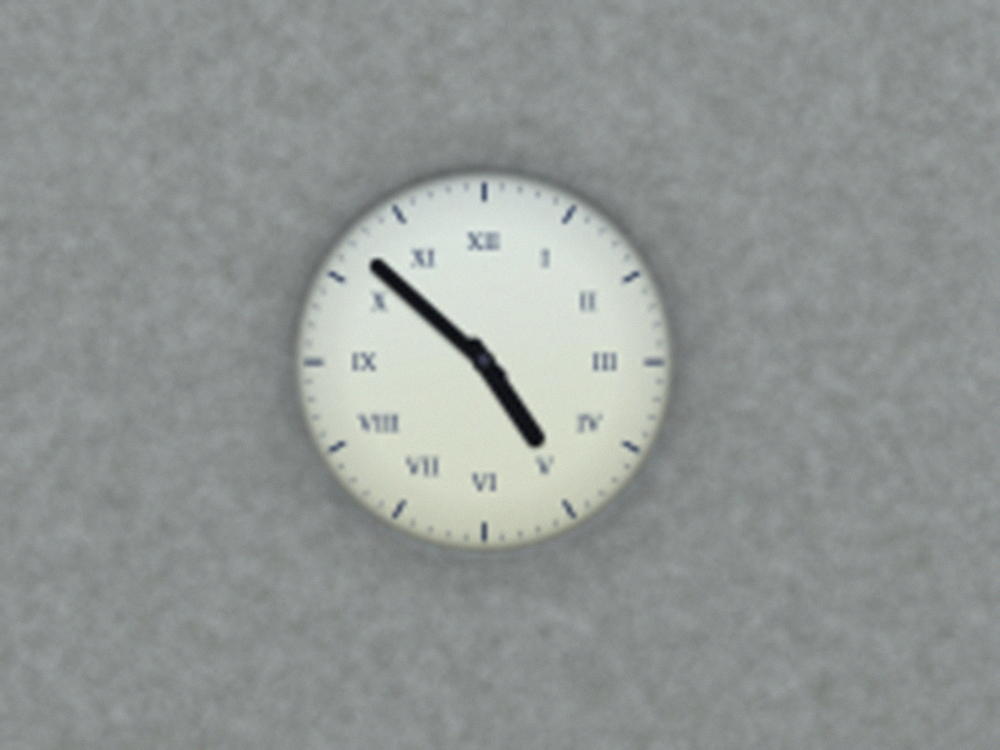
4:52
